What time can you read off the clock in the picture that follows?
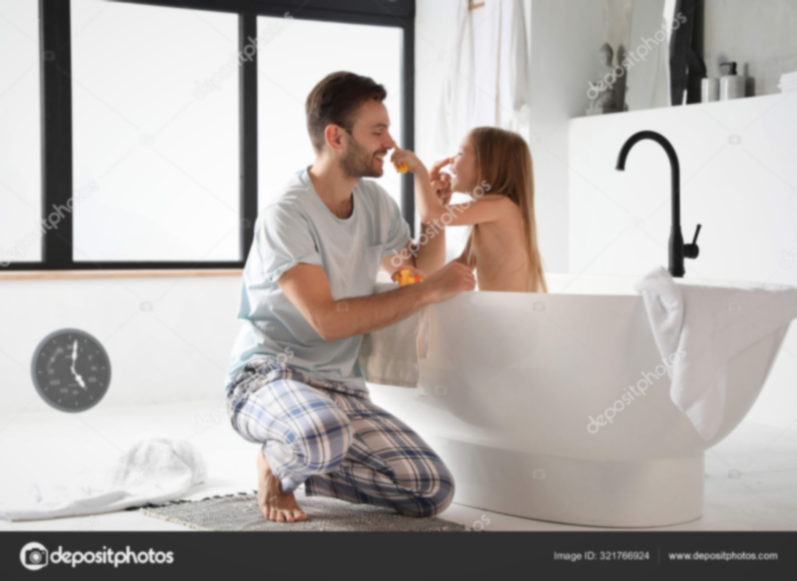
5:02
